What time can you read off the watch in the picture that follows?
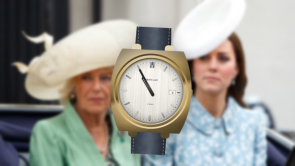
10:55
